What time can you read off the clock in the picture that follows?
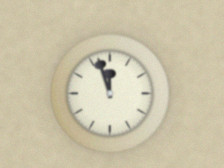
11:57
